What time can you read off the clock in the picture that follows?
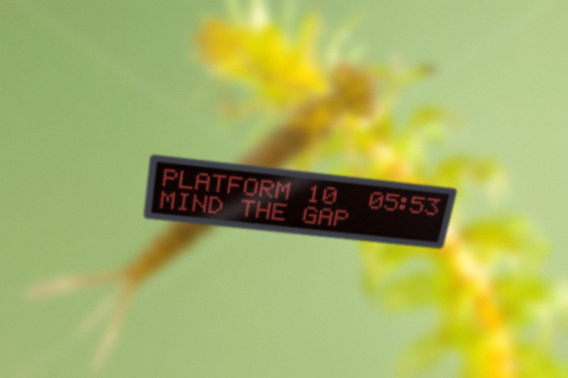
5:53
